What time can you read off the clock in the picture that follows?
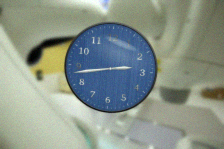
2:43
